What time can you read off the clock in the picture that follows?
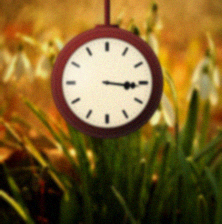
3:16
